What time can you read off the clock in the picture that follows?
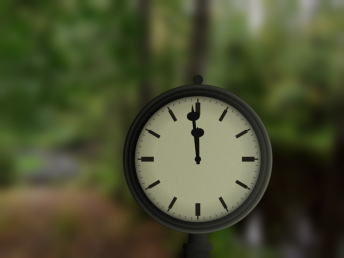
11:59
